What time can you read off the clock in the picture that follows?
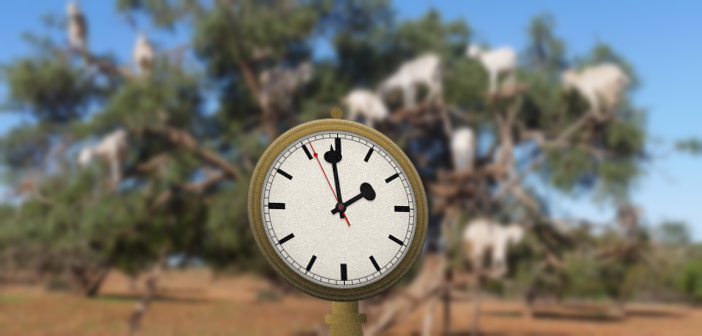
1:58:56
